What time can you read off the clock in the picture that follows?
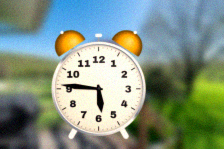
5:46
